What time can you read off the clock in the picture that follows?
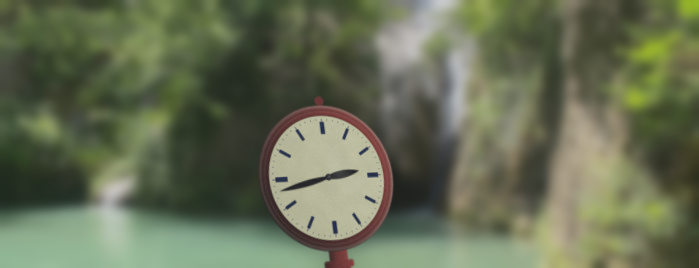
2:43
